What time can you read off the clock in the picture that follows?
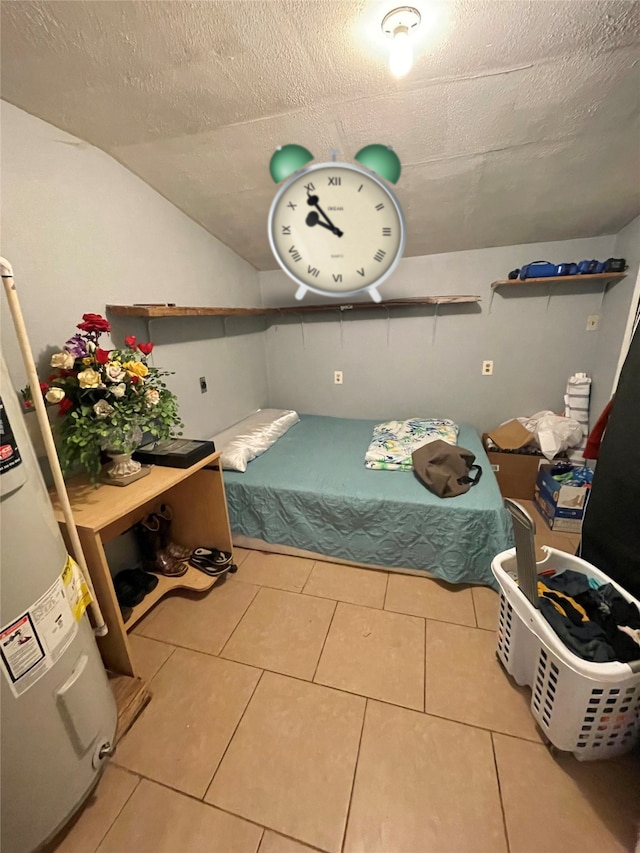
9:54
